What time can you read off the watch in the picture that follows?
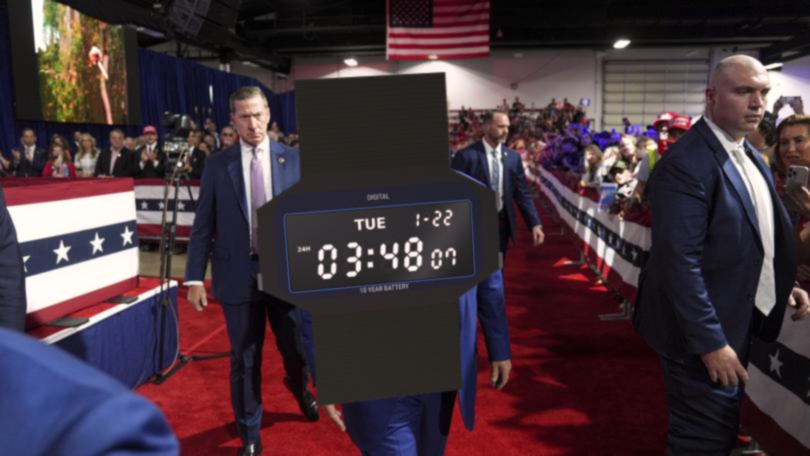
3:48:07
